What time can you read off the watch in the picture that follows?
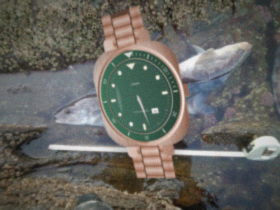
5:28
